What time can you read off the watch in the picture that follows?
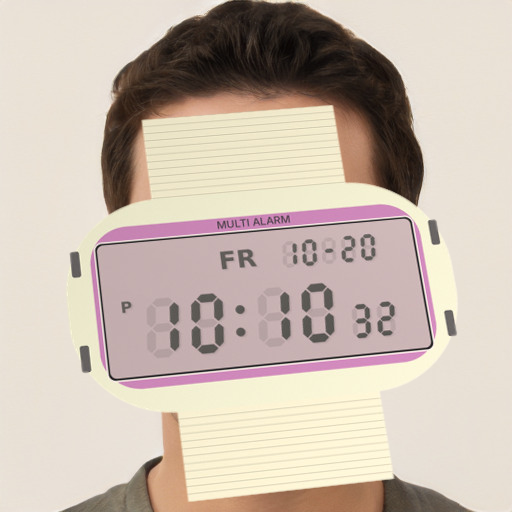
10:10:32
